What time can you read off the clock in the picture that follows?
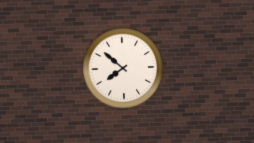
7:52
